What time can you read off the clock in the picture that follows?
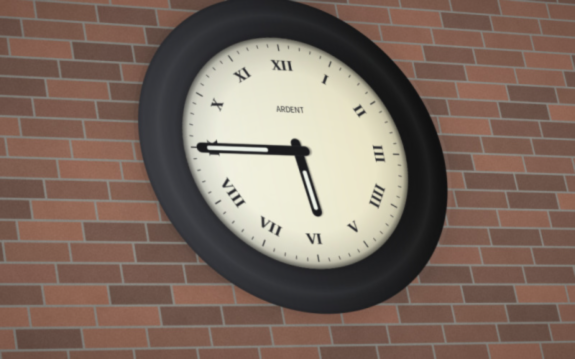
5:45
